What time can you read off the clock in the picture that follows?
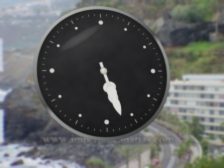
5:27
